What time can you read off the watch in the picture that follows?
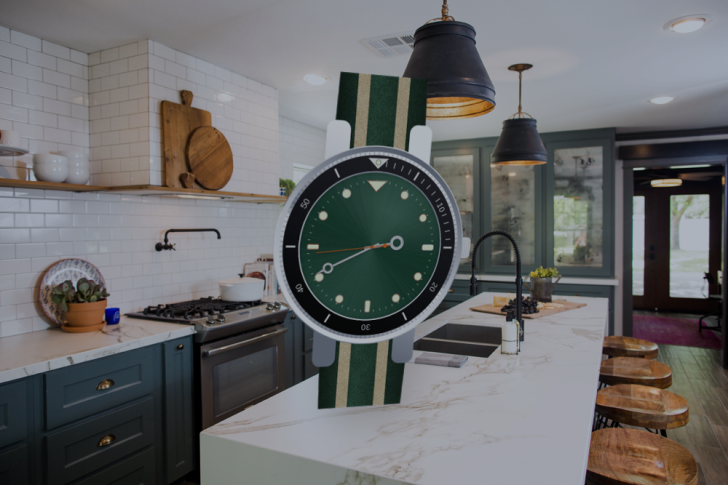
2:40:44
